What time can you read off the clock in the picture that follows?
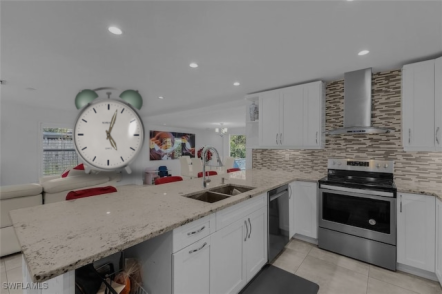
5:03
